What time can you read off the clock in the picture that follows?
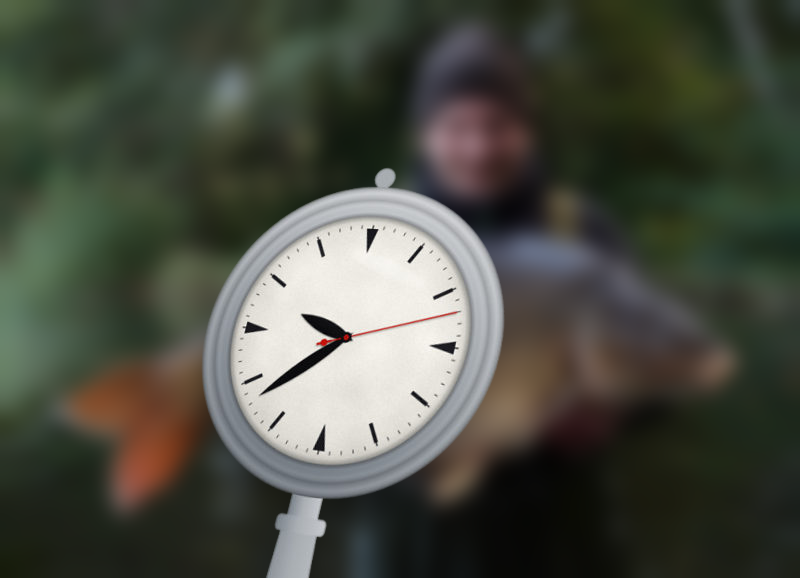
9:38:12
